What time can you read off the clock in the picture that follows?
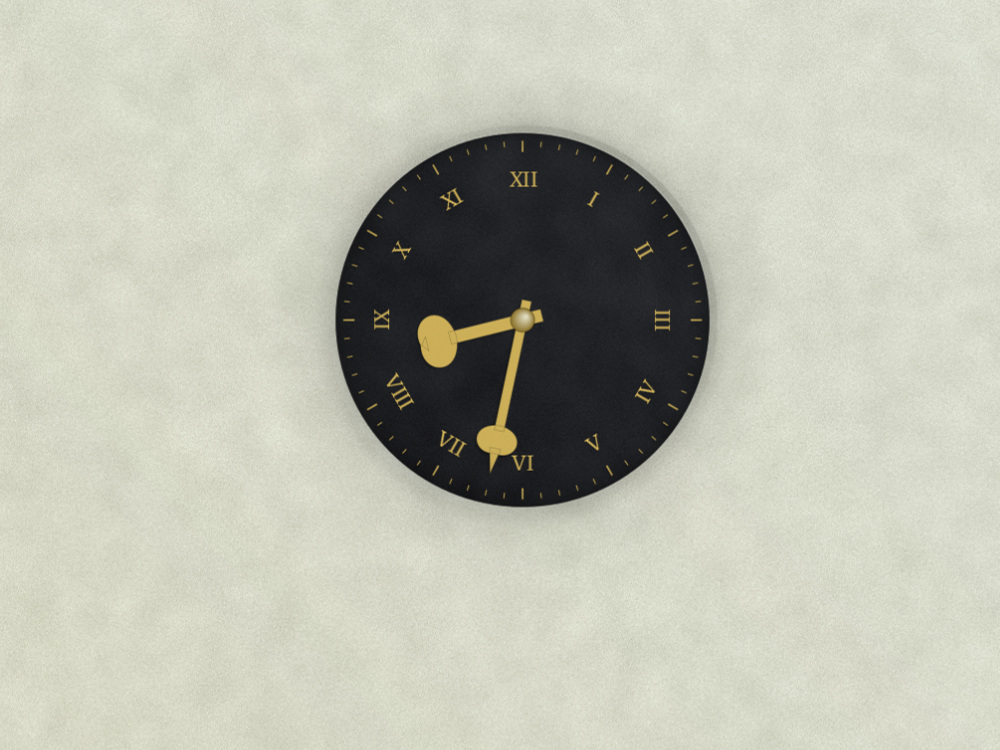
8:32
